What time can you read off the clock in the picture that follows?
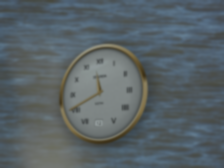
11:41
